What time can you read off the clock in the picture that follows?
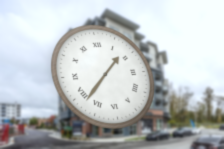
1:38
